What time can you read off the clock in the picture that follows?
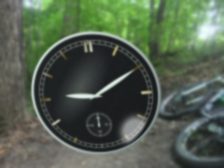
9:10
